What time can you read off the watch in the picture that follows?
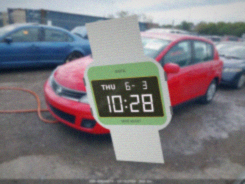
10:28
